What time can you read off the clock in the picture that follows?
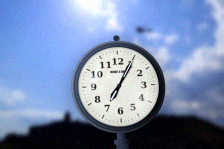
7:05
